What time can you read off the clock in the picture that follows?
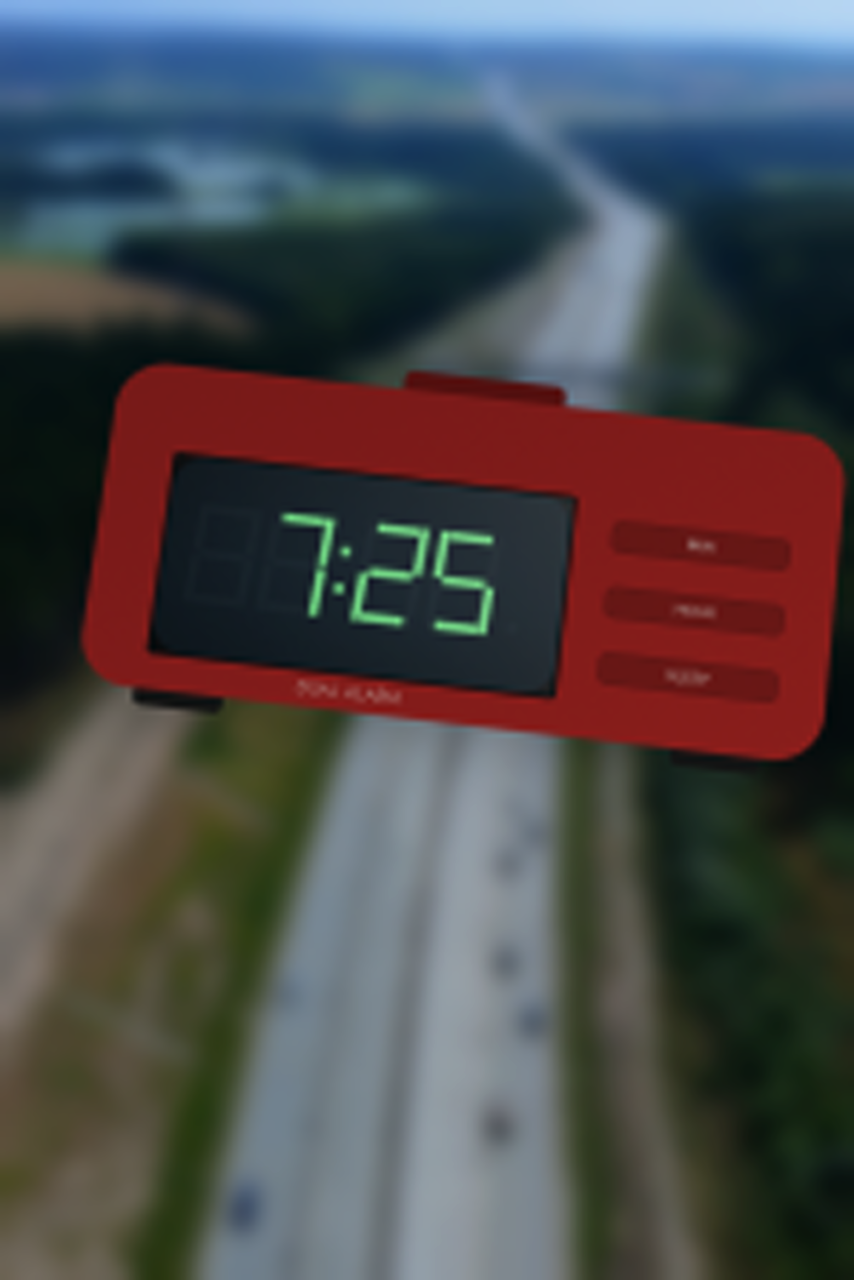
7:25
